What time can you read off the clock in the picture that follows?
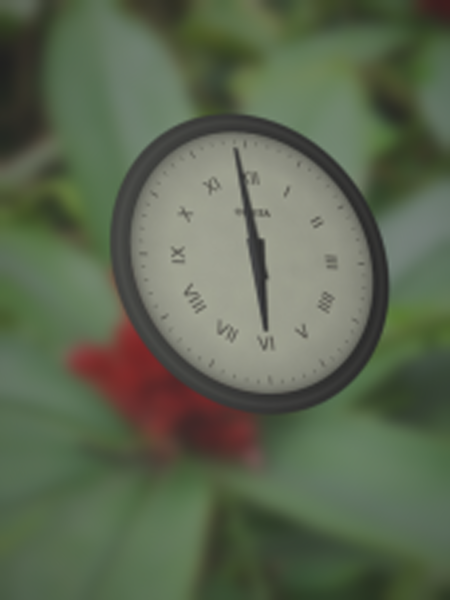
5:59
